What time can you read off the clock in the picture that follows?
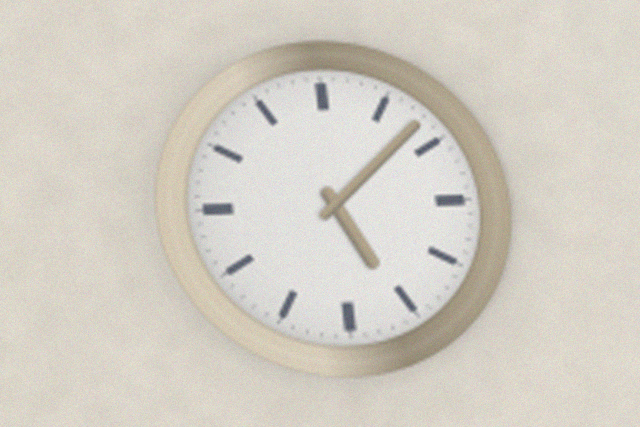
5:08
